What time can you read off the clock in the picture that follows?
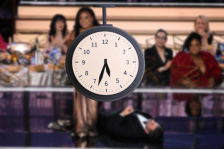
5:33
